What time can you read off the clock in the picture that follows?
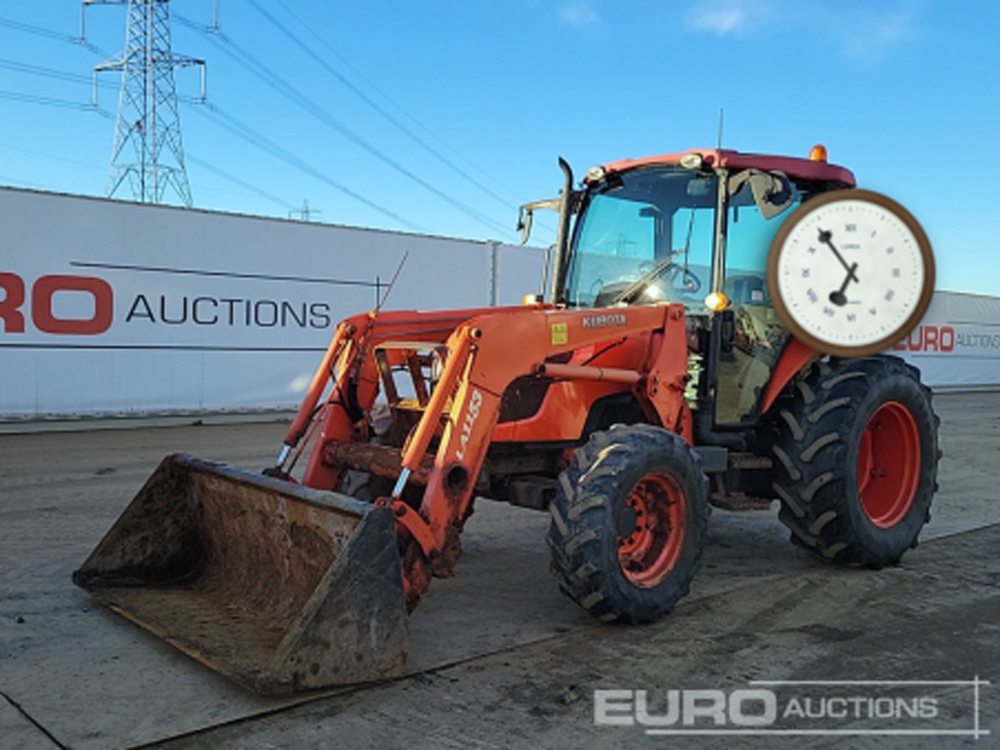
6:54
